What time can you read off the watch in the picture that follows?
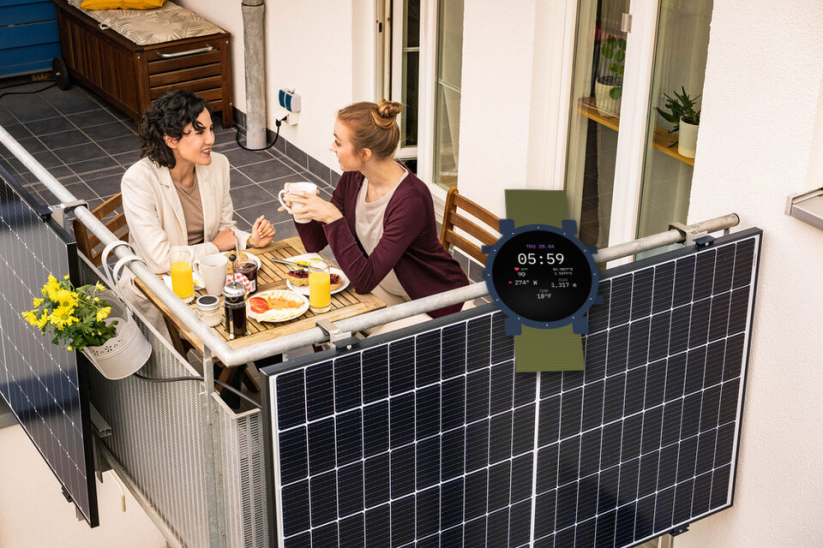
5:59
